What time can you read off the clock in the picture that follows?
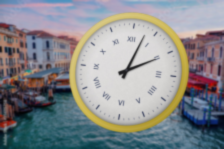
2:03
